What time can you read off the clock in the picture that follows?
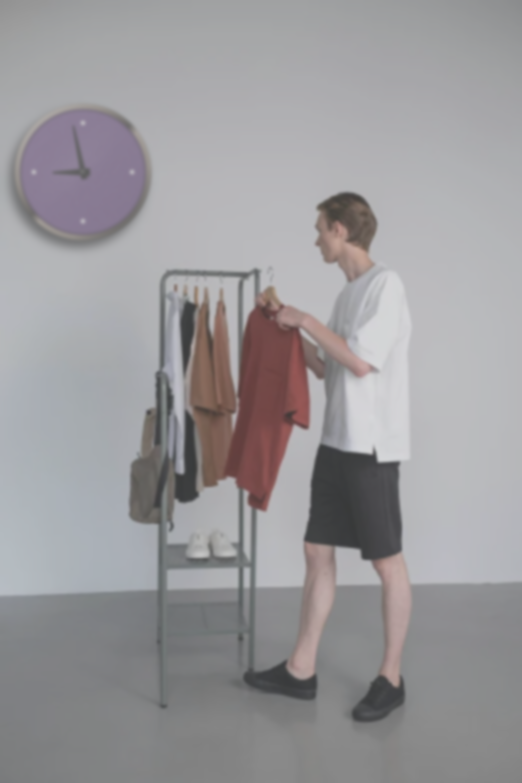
8:58
